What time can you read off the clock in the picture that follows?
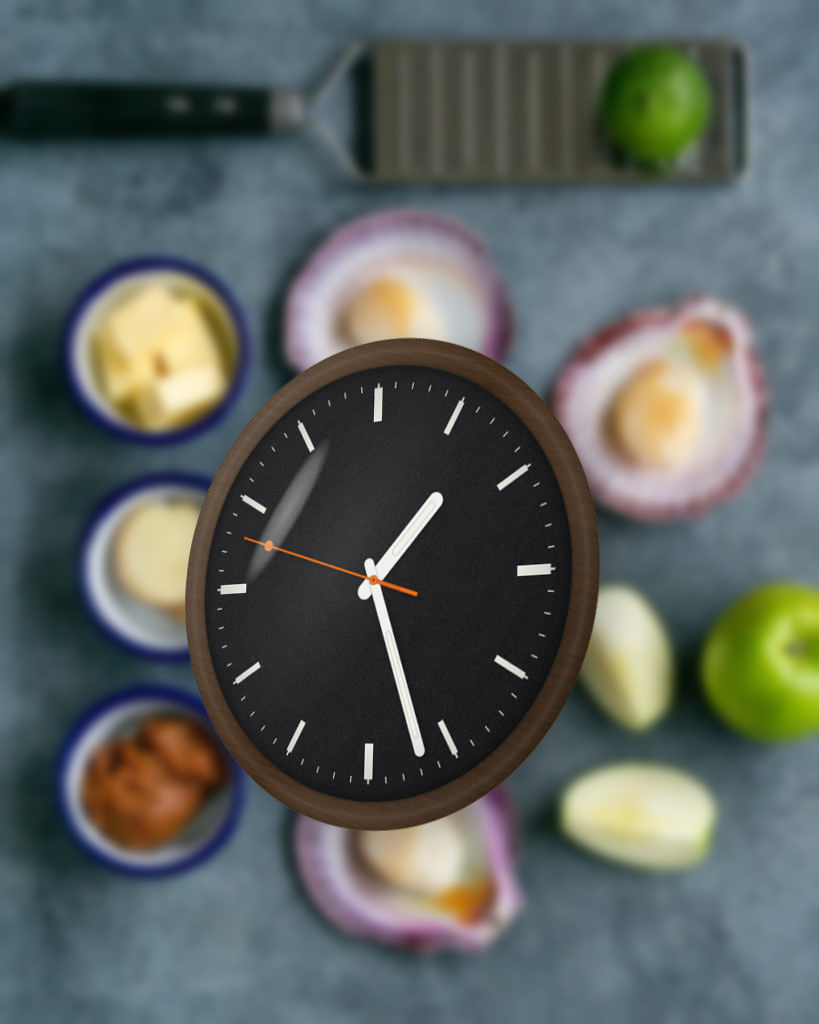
1:26:48
